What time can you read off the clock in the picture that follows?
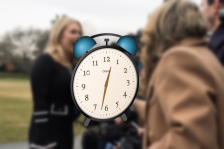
12:32
